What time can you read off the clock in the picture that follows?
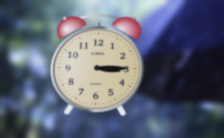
3:15
